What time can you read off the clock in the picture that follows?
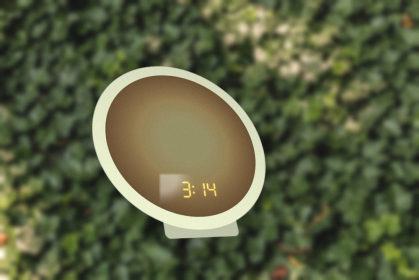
3:14
